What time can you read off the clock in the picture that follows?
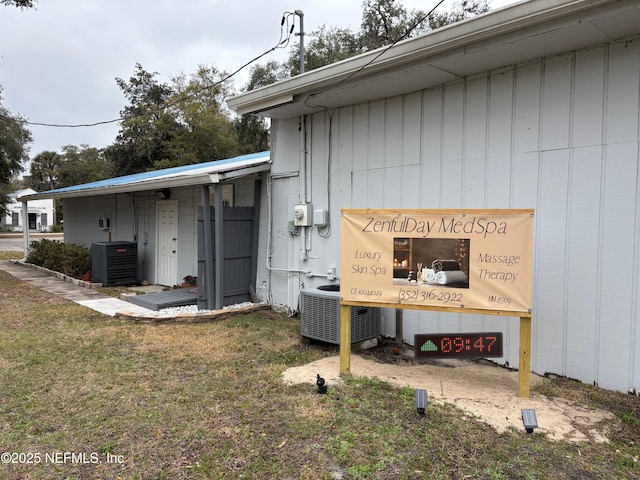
9:47
